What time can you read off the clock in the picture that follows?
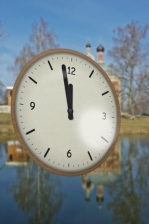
11:58
